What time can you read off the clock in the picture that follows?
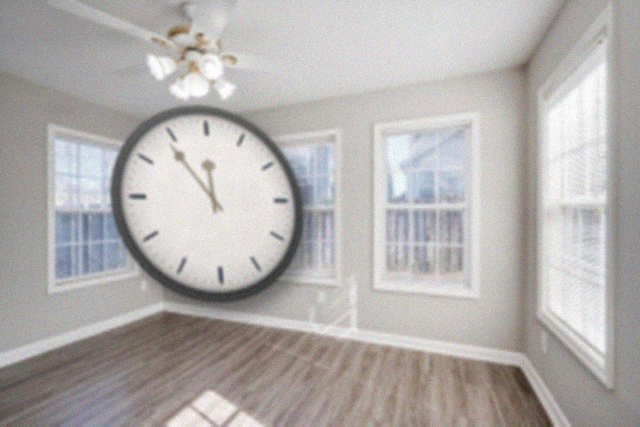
11:54
